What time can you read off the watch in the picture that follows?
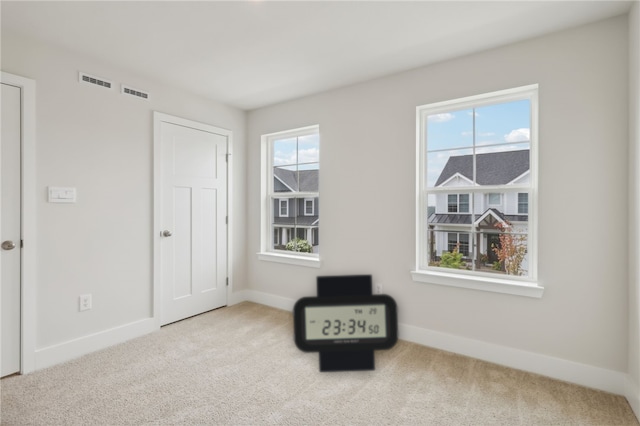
23:34
